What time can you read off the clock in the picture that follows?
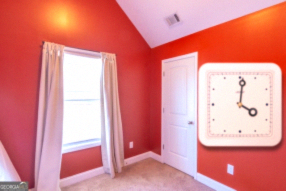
4:01
